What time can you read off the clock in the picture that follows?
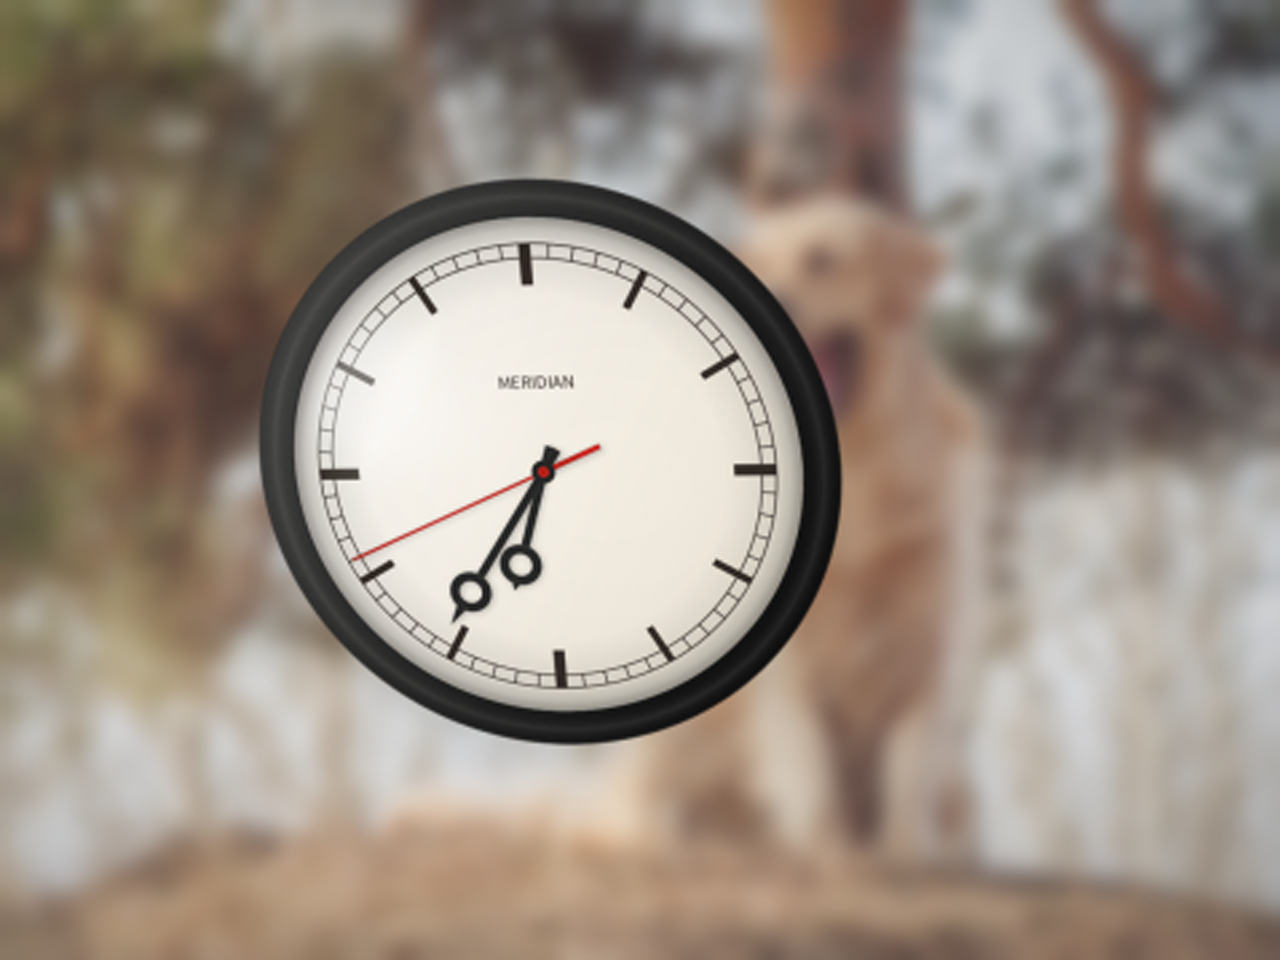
6:35:41
